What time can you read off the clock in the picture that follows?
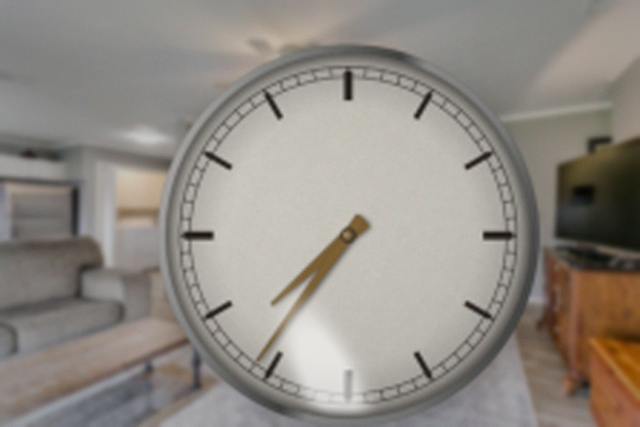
7:36
